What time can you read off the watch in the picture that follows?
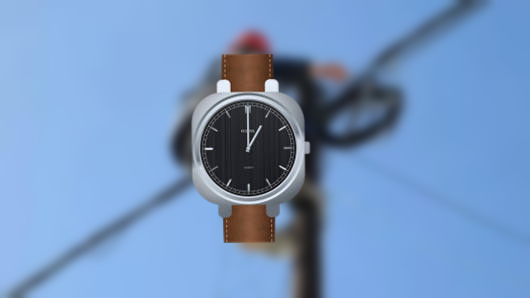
1:00
